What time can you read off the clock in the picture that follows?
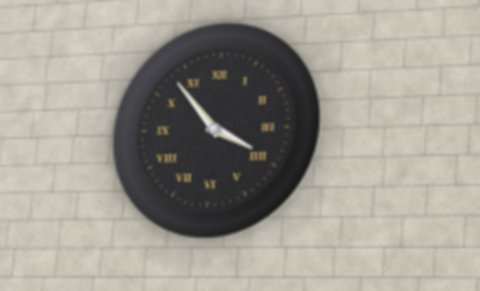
3:53
